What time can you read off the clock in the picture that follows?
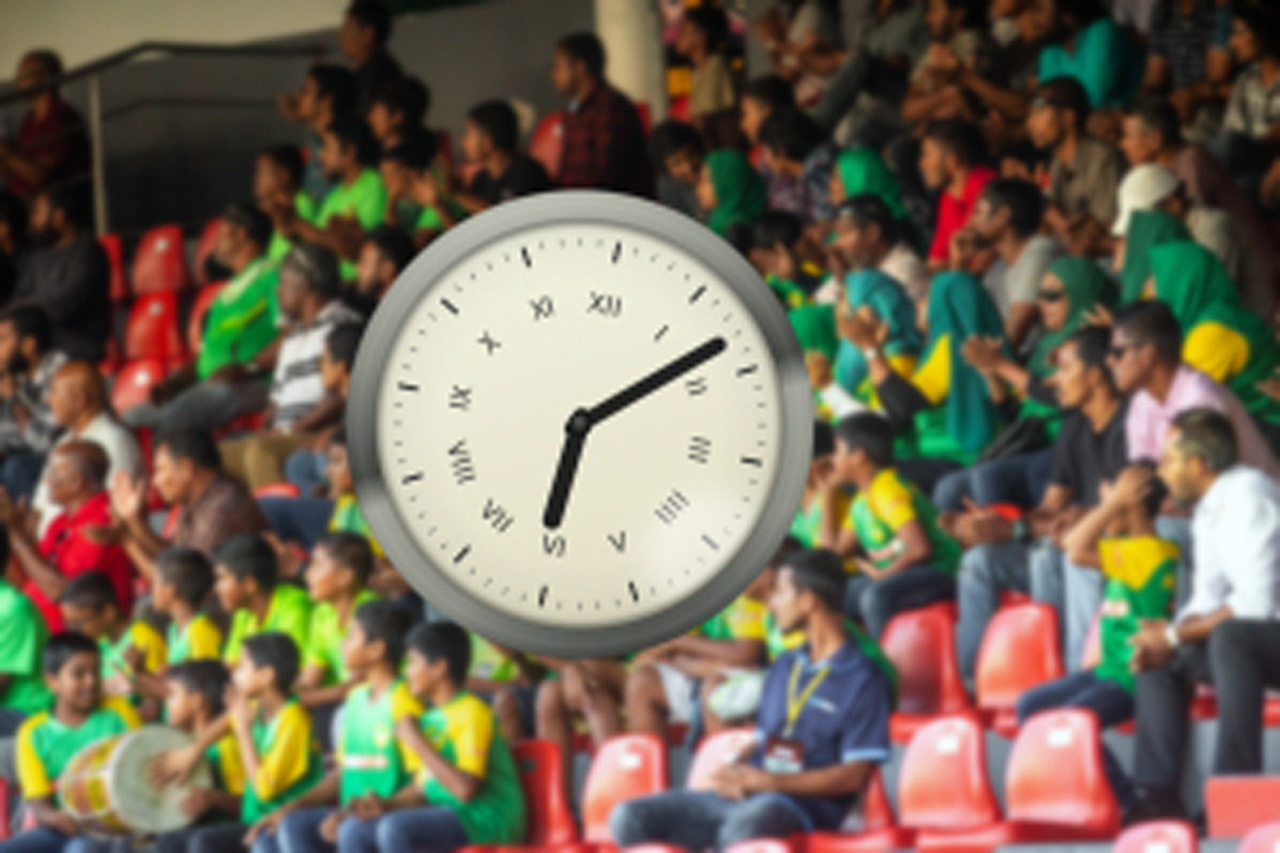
6:08
